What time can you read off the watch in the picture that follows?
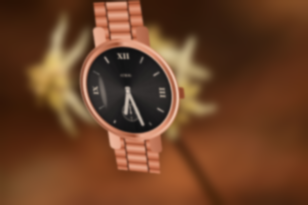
6:27
